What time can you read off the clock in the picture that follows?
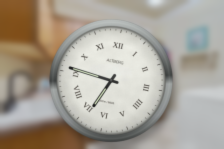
6:46
